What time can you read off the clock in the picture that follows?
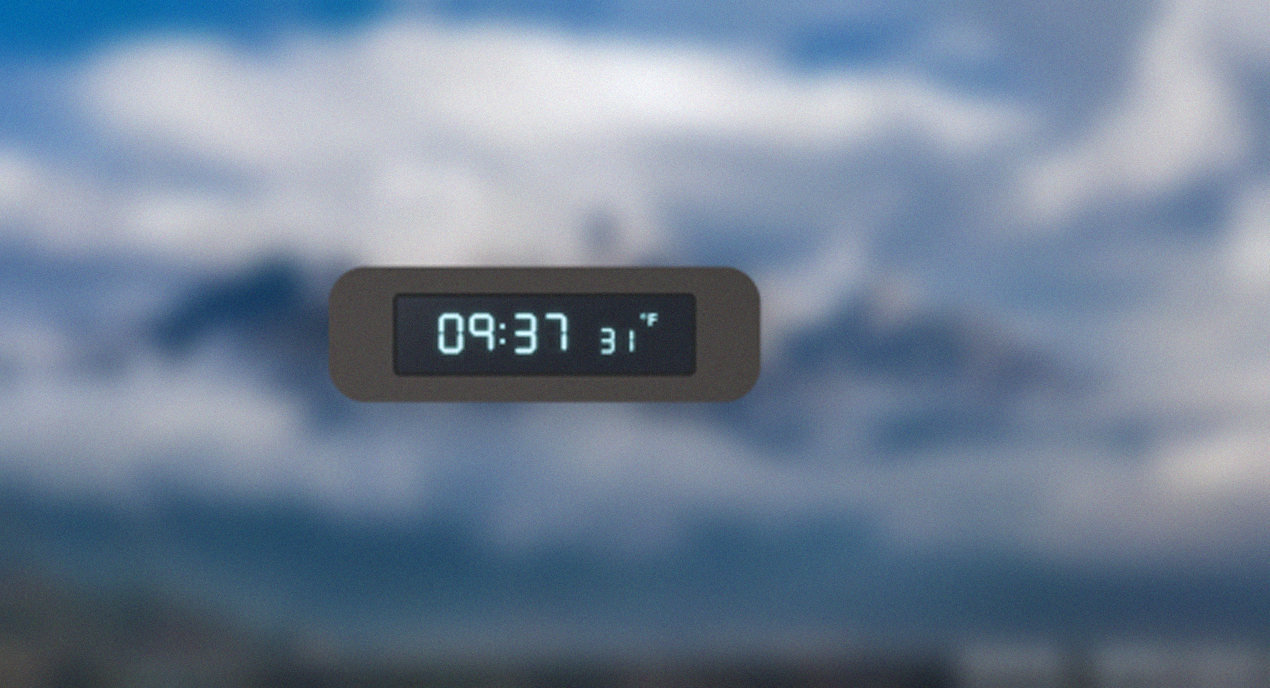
9:37
